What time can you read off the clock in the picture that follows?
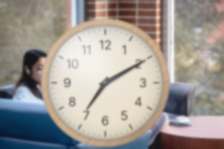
7:10
